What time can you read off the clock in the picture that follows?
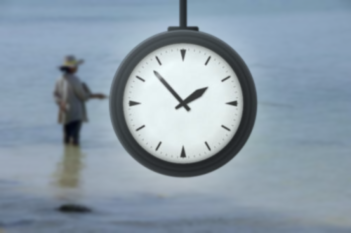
1:53
